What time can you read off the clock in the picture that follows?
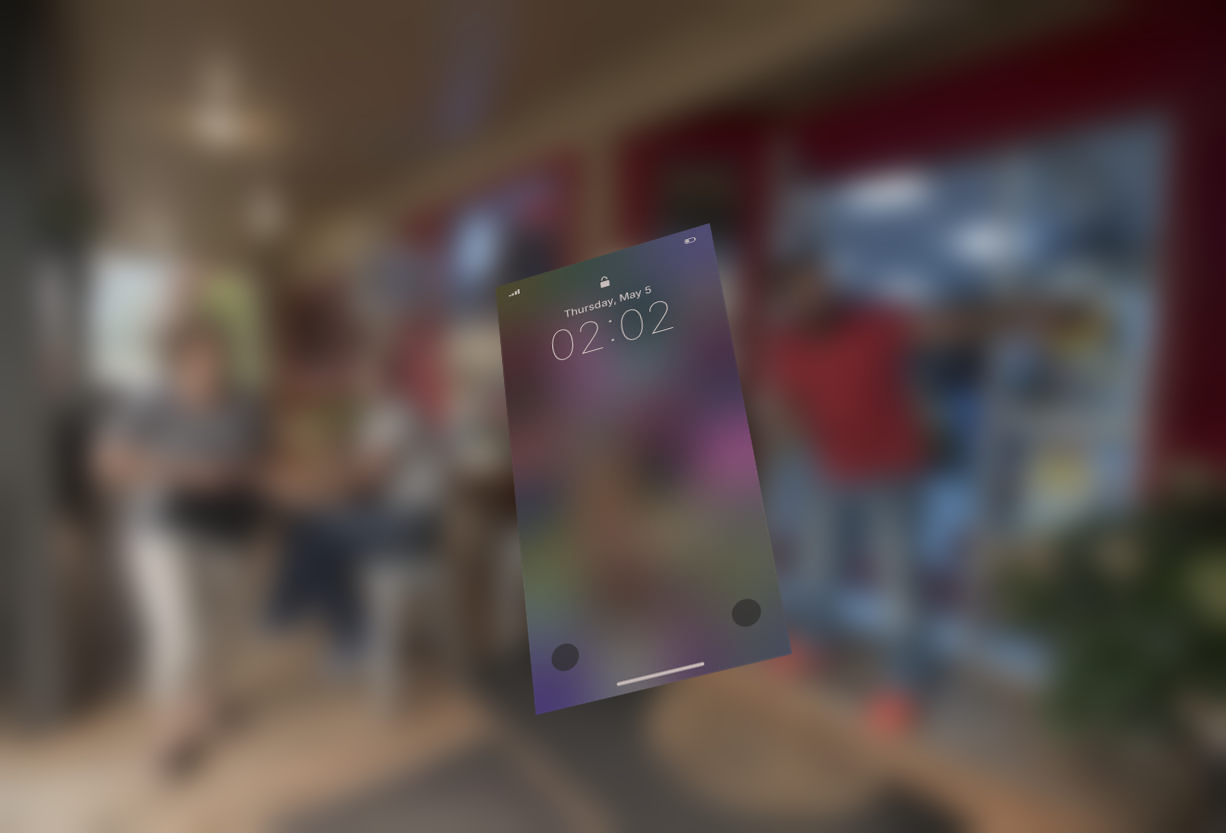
2:02
